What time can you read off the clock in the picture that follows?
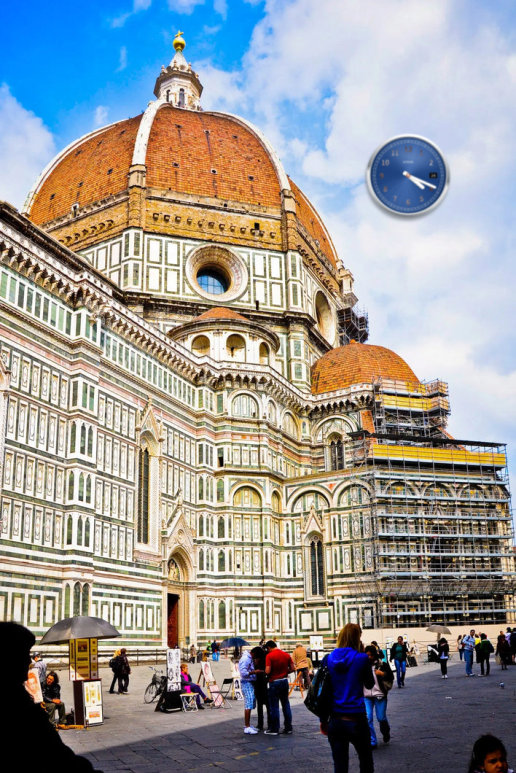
4:19
